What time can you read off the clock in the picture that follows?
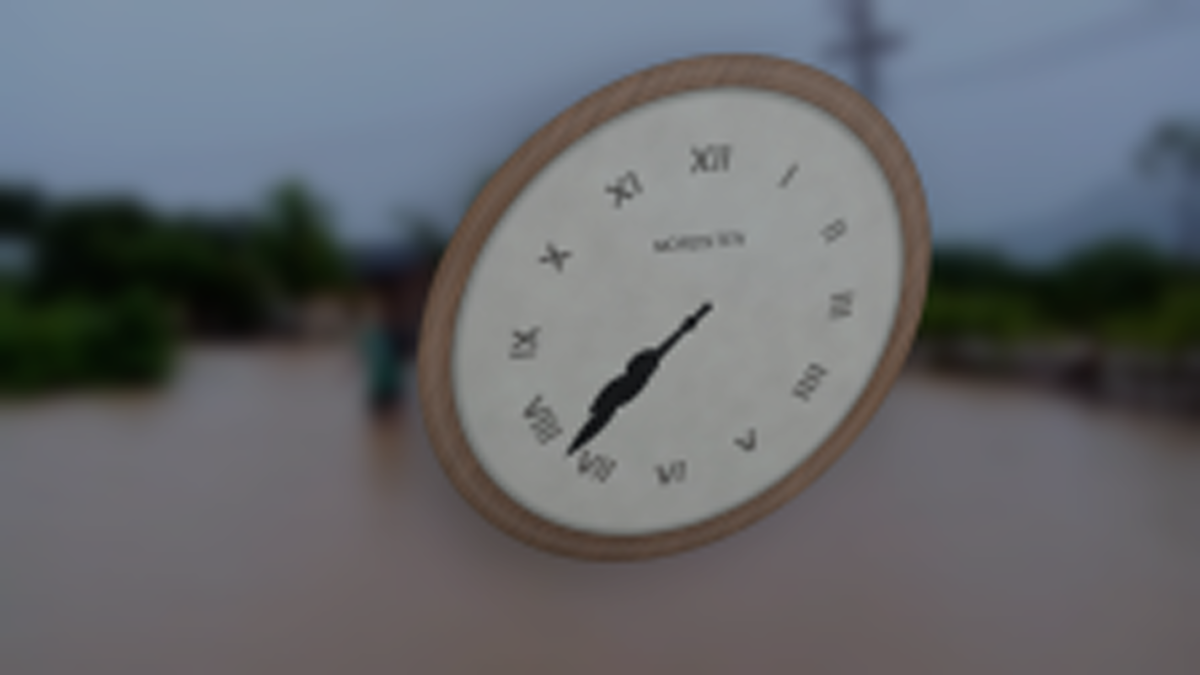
7:37
